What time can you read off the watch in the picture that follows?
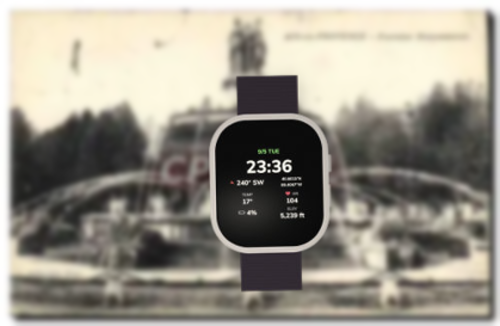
23:36
